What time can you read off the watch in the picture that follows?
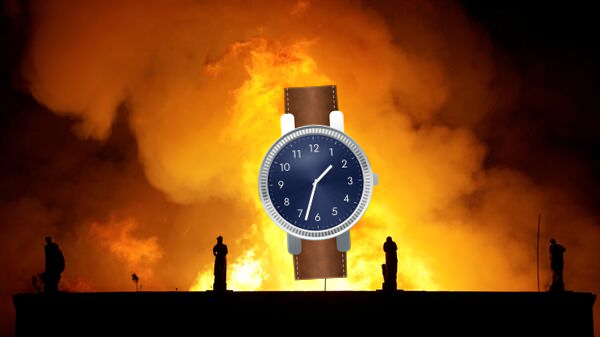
1:33
